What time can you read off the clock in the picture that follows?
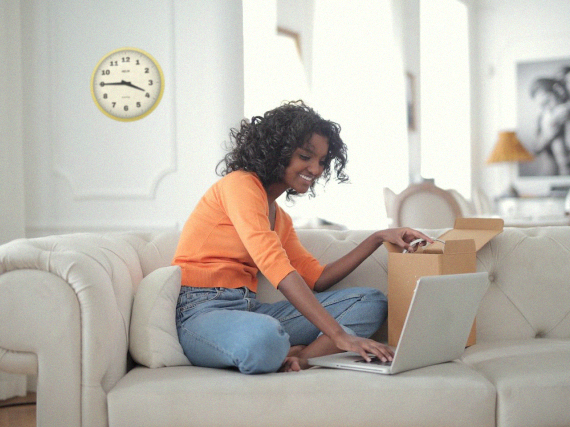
3:45
